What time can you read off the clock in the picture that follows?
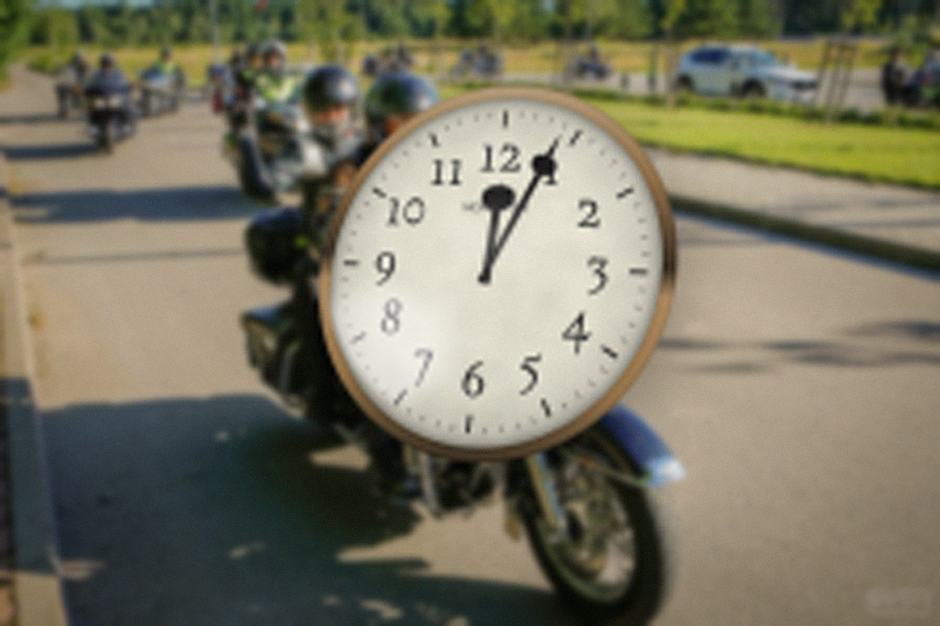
12:04
